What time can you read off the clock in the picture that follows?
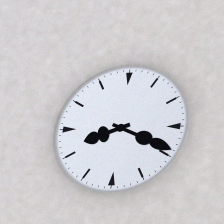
8:19
